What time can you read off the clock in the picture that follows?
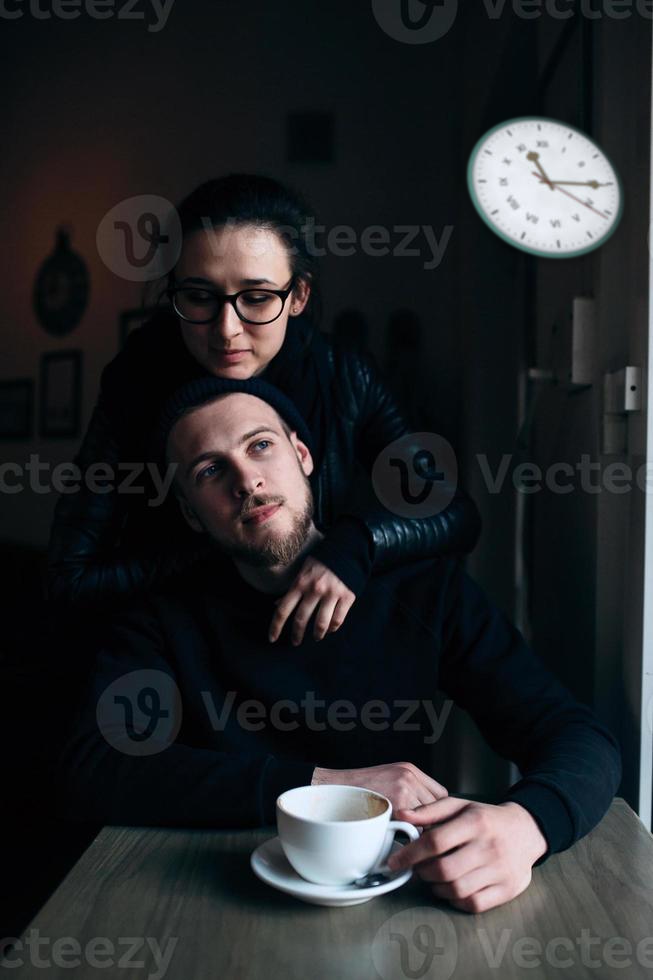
11:15:21
